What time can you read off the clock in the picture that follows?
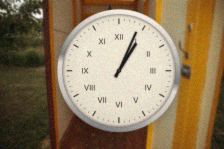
1:04
